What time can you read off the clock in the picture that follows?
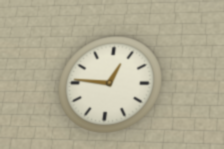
12:46
